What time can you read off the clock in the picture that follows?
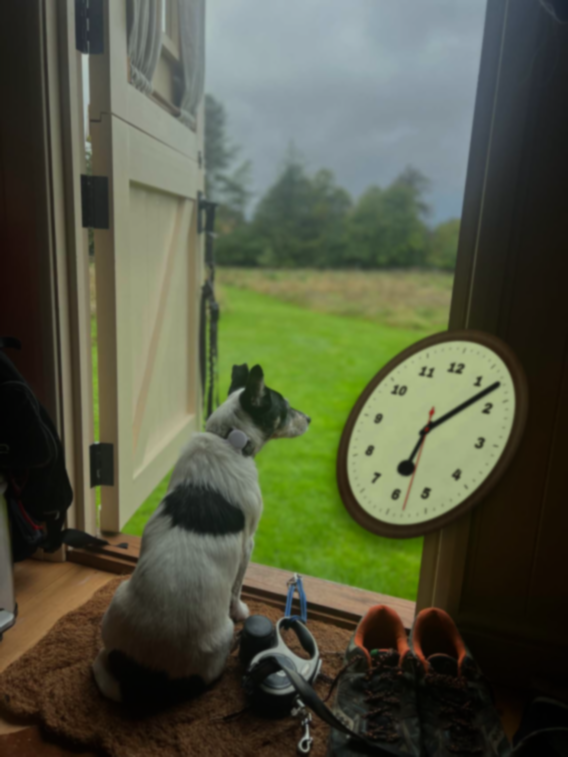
6:07:28
